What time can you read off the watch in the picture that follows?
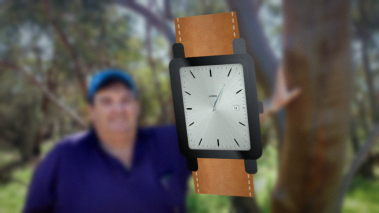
1:05
